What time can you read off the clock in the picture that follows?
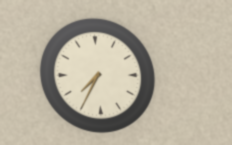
7:35
